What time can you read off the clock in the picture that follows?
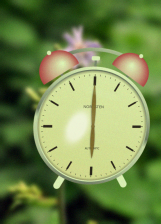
6:00
